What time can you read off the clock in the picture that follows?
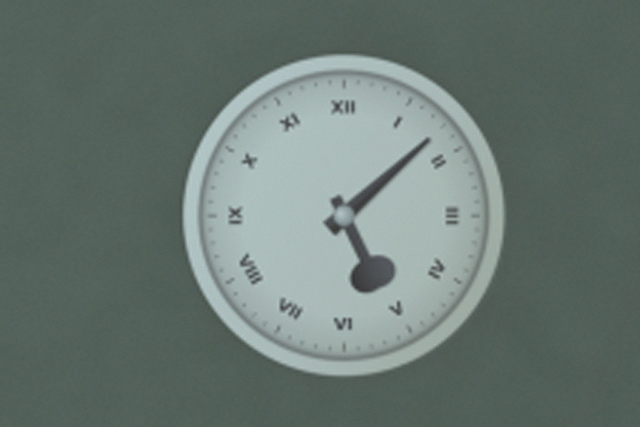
5:08
